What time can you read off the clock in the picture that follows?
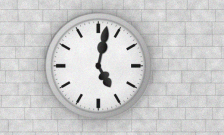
5:02
